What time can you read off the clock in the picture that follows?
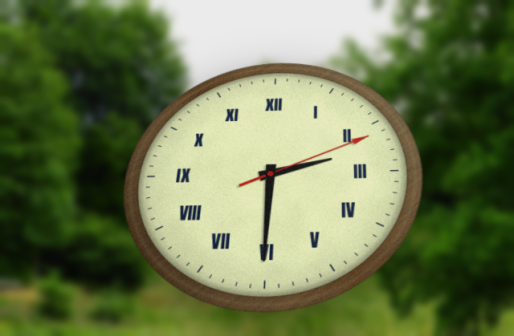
2:30:11
